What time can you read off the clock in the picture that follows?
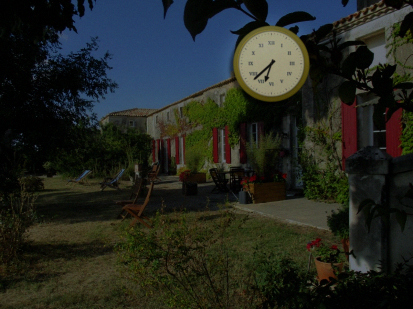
6:38
